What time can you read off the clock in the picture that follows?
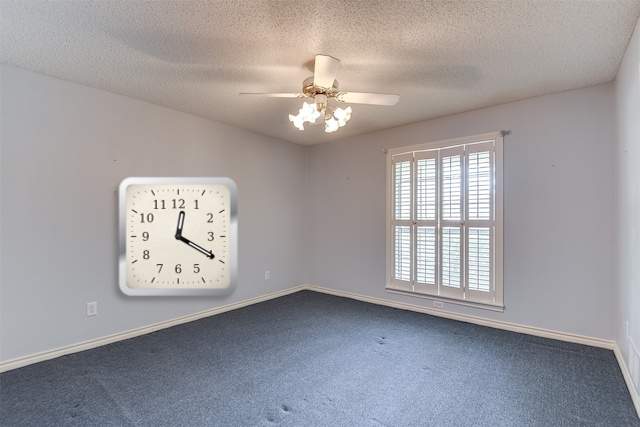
12:20
